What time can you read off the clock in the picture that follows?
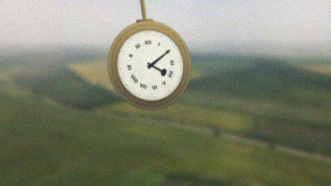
4:10
